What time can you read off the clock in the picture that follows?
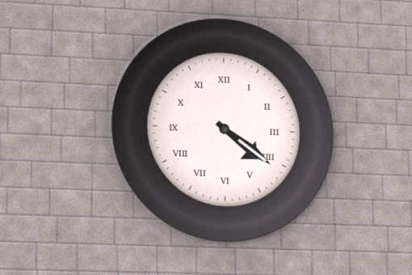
4:21
